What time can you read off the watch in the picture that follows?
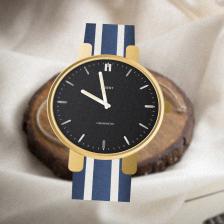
9:58
